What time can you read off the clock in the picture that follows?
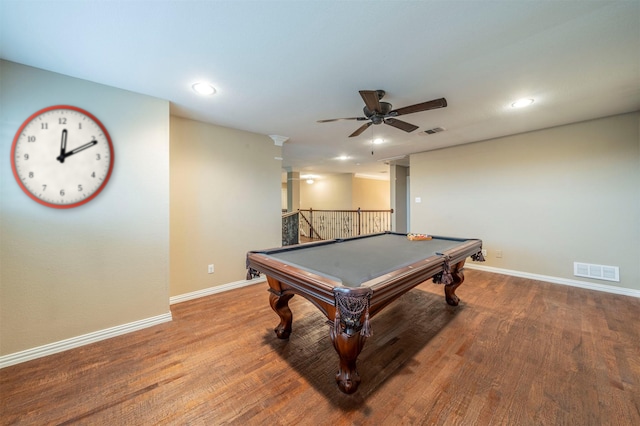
12:11
